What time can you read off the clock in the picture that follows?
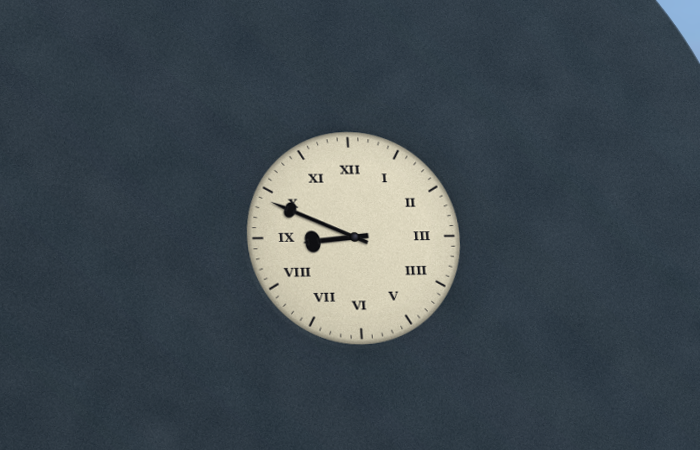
8:49
